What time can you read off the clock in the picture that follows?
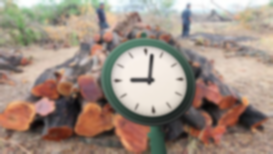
9:02
